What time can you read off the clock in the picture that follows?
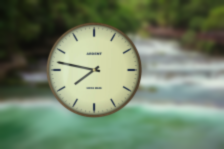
7:47
